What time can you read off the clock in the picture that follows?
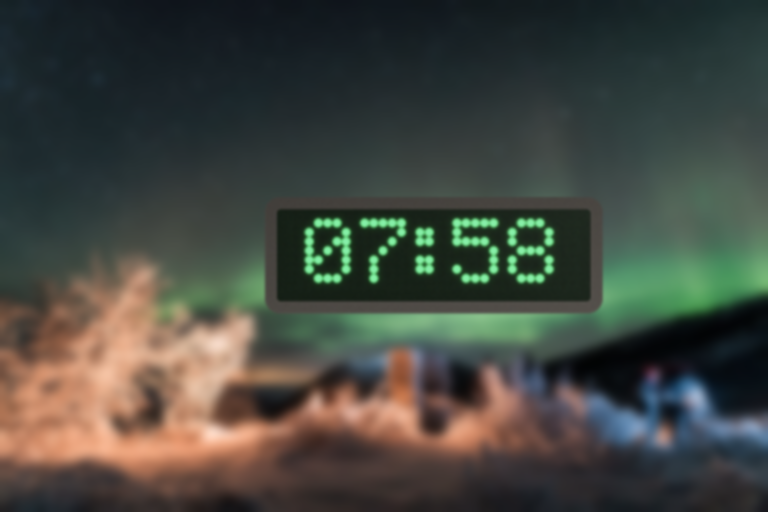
7:58
